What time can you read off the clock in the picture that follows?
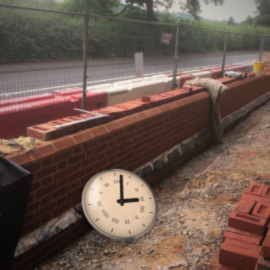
3:02
